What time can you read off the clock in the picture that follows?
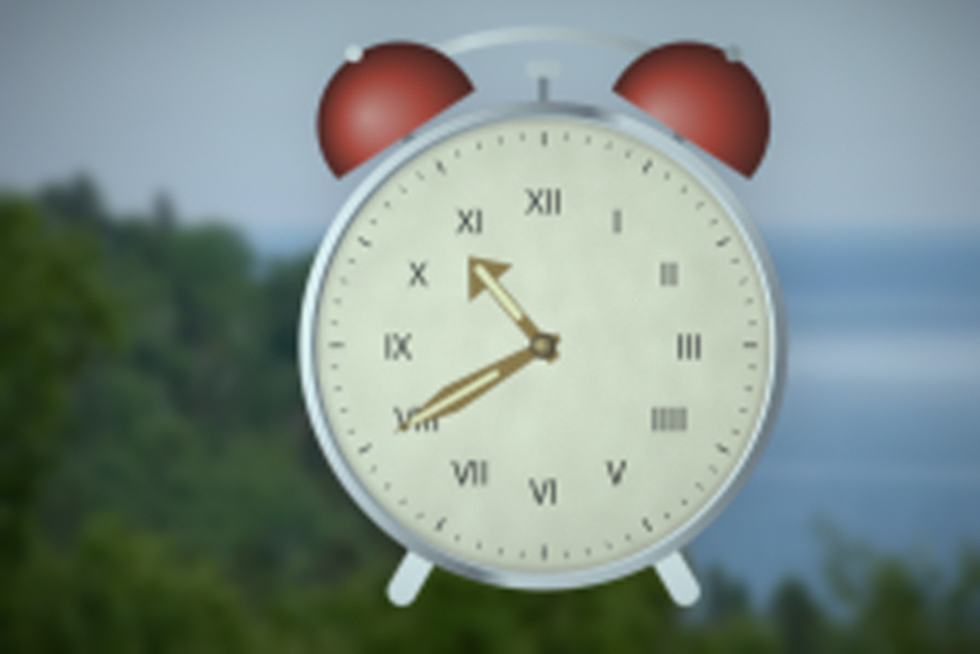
10:40
